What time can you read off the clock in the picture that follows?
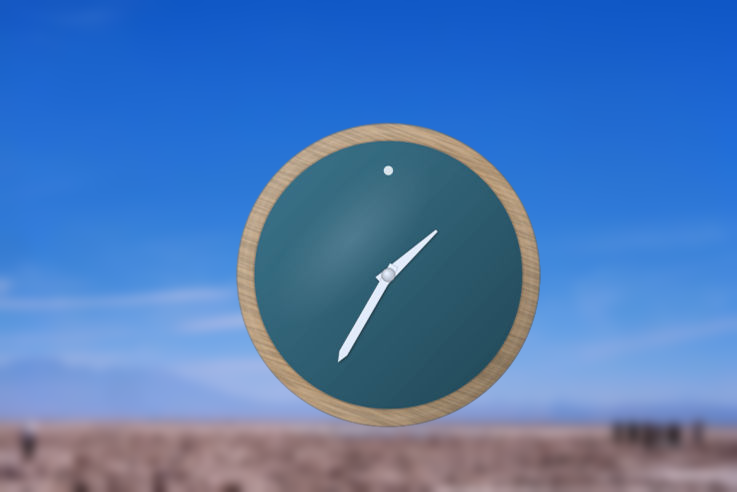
1:35
